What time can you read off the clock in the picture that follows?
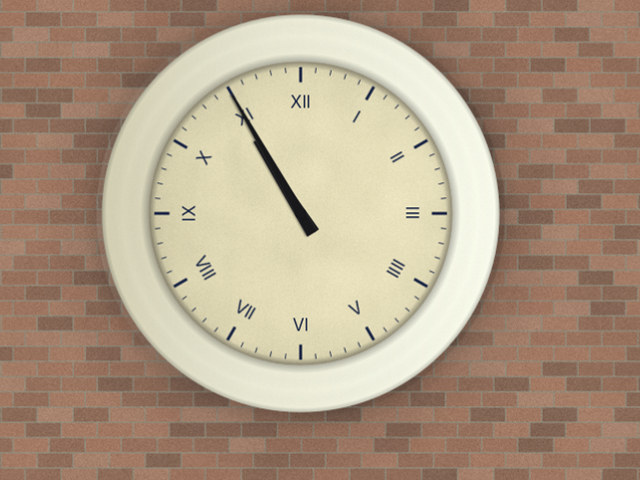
10:55
